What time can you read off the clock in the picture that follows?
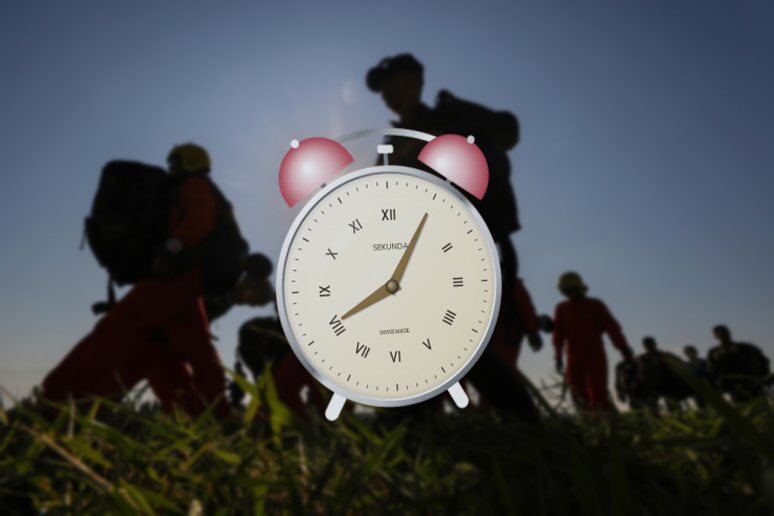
8:05
